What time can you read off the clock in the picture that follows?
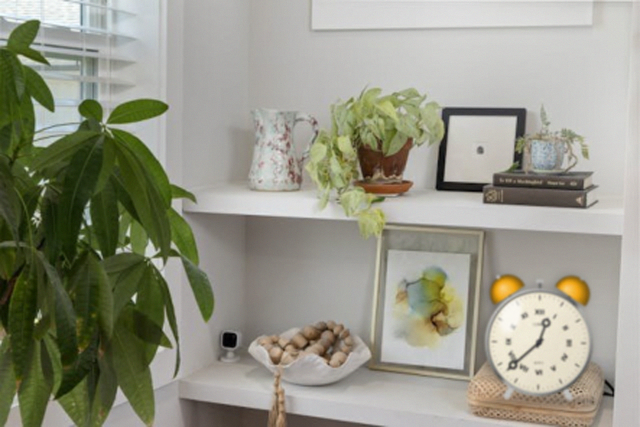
12:38
